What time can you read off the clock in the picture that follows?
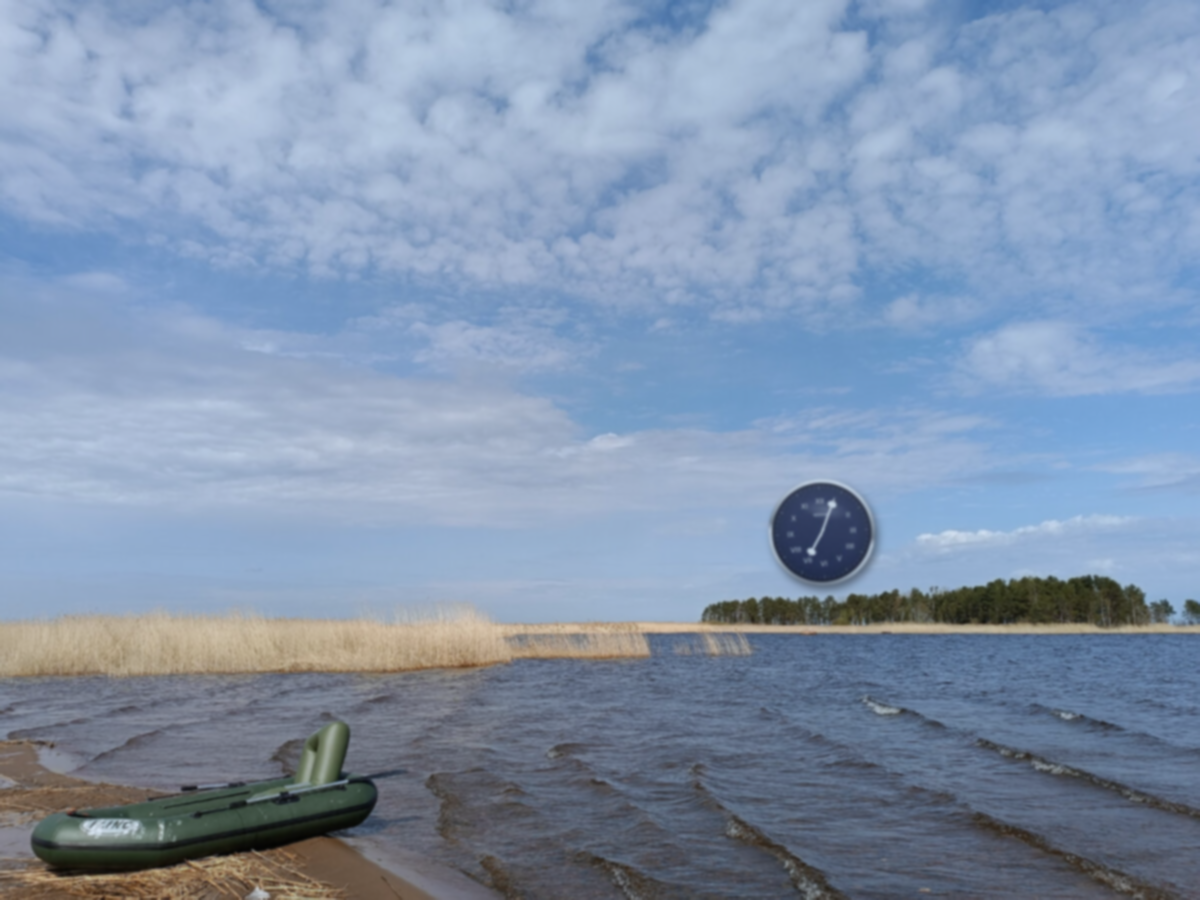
7:04
